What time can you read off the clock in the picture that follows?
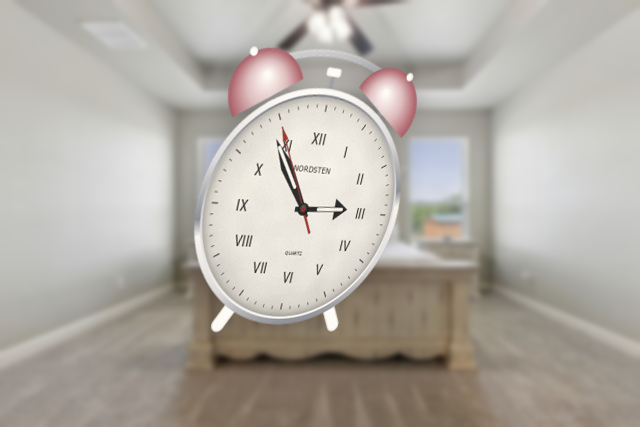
2:53:55
